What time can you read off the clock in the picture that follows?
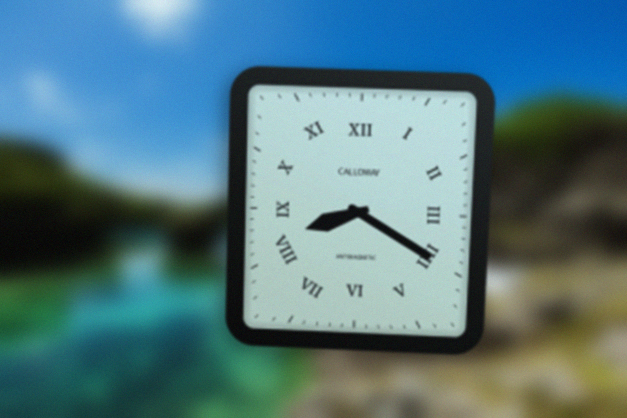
8:20
